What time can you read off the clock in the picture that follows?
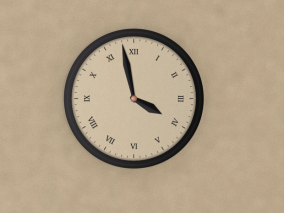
3:58
